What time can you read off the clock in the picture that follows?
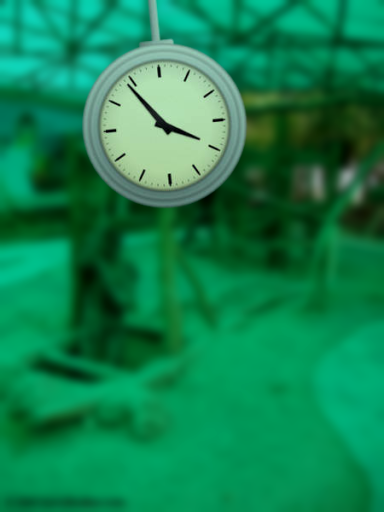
3:54
